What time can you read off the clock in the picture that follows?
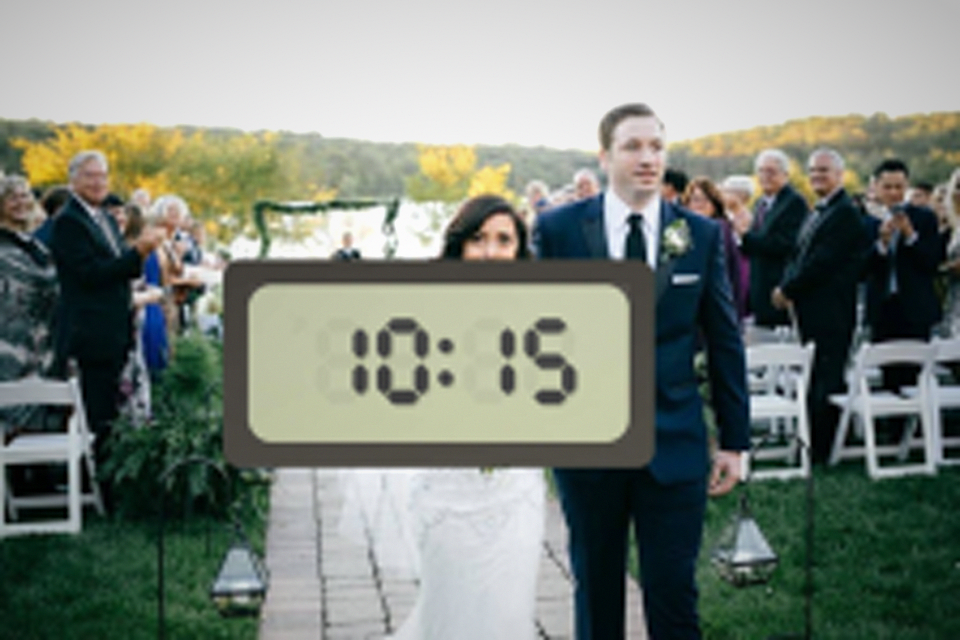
10:15
